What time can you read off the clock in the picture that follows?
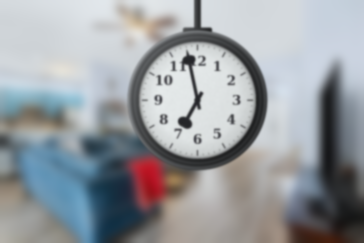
6:58
